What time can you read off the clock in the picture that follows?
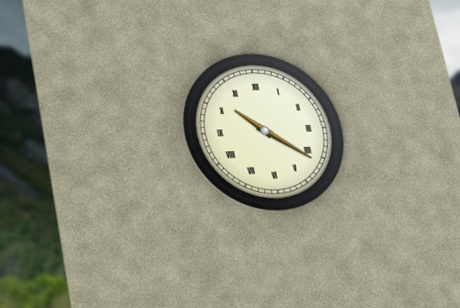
10:21
